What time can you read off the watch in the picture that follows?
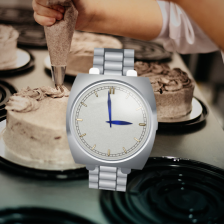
2:59
